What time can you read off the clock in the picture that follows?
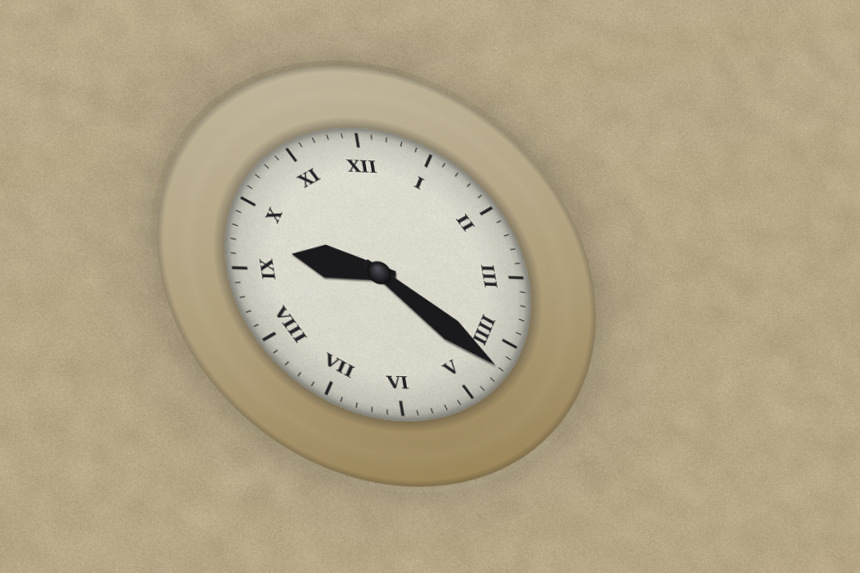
9:22
